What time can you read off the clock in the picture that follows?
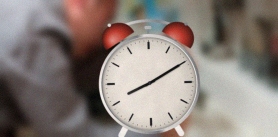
8:10
